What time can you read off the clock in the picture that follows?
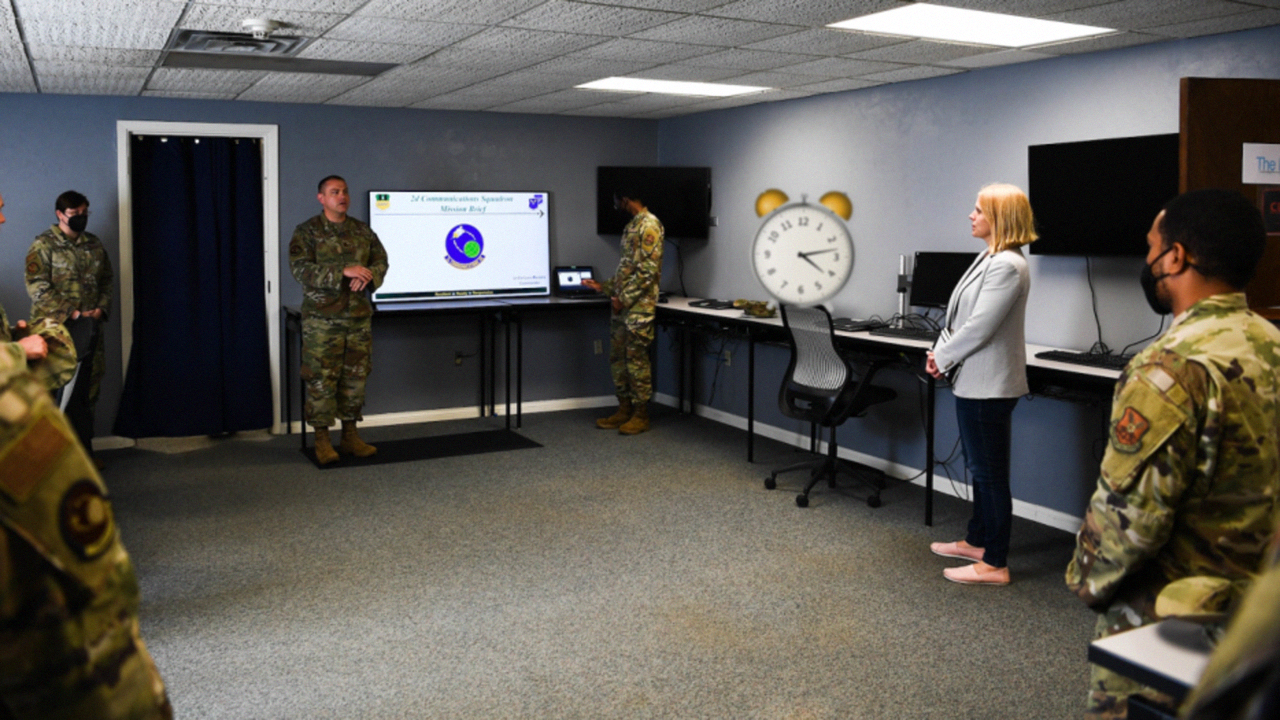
4:13
